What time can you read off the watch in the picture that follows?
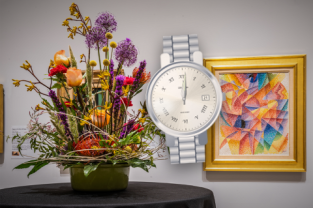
12:01
